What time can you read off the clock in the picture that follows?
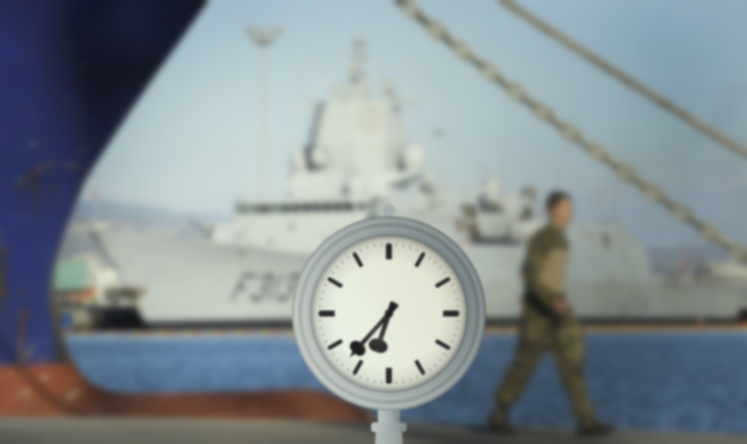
6:37
